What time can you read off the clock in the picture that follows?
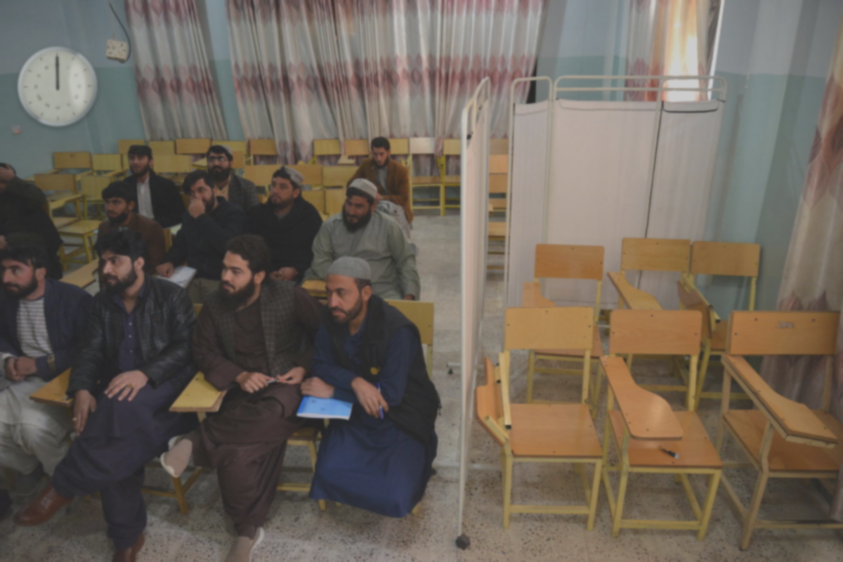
12:00
